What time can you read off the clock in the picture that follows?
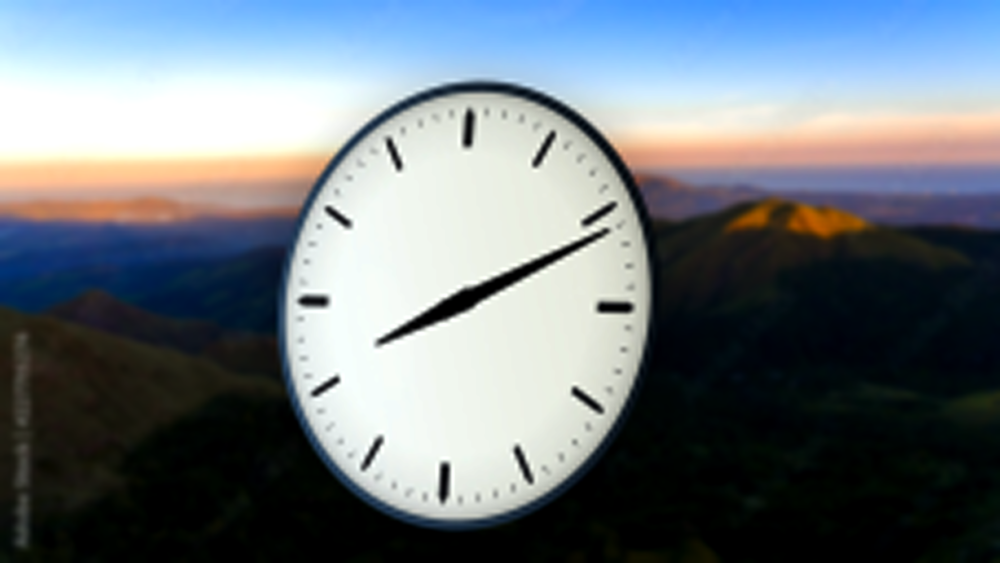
8:11
